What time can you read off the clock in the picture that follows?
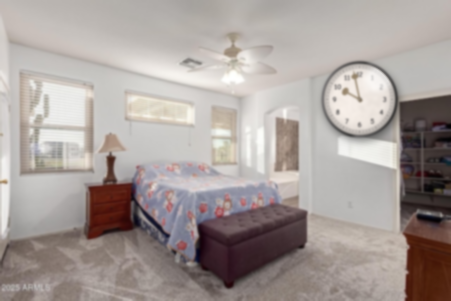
9:58
